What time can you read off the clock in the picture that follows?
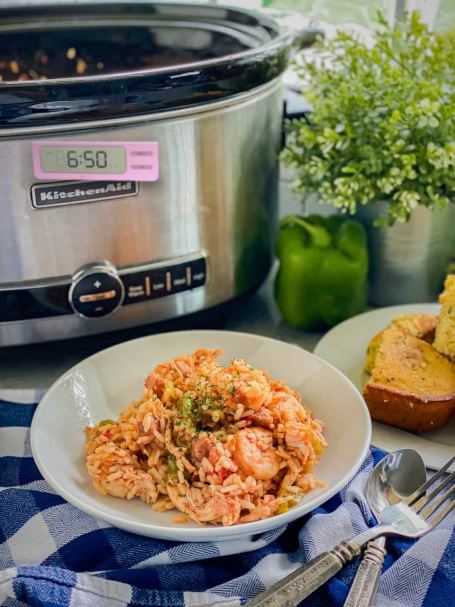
6:50
